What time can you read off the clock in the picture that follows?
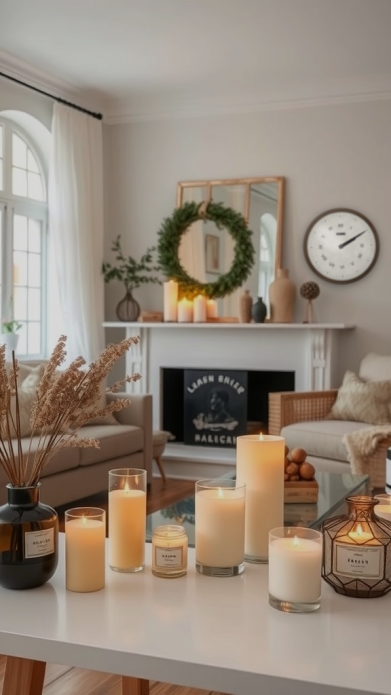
2:10
